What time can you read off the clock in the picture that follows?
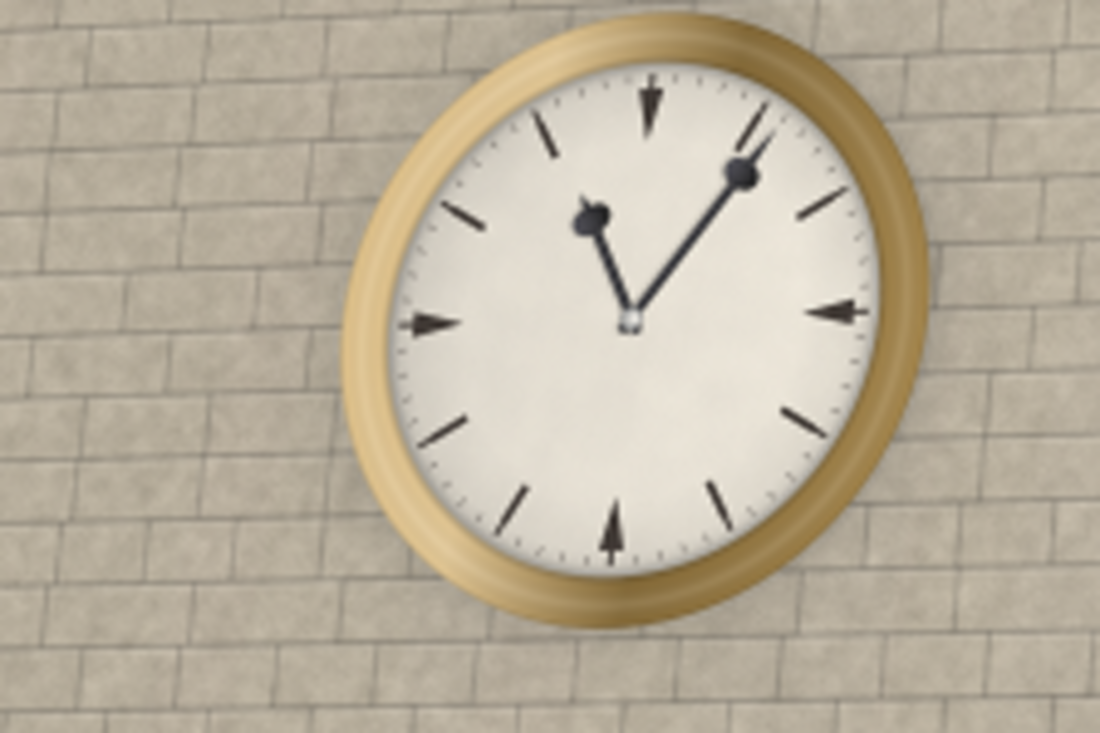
11:06
